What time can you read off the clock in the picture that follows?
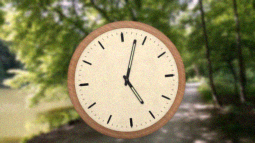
5:03
